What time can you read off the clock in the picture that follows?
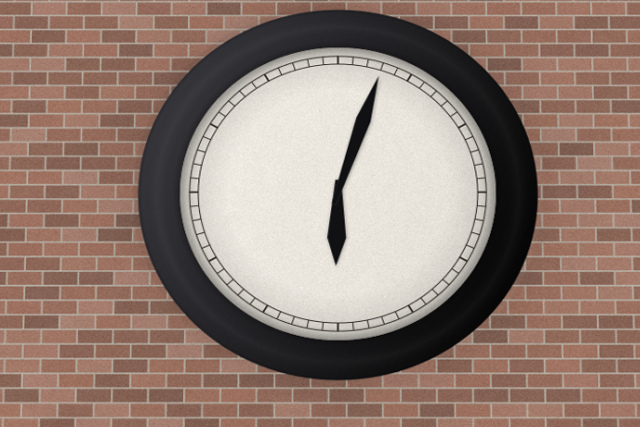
6:03
